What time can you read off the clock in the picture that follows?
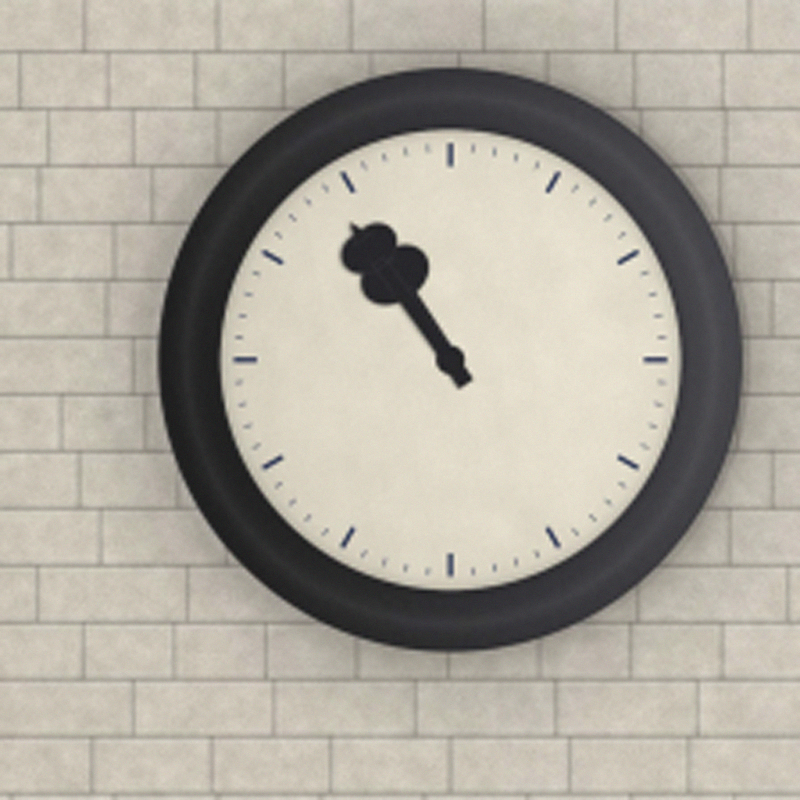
10:54
